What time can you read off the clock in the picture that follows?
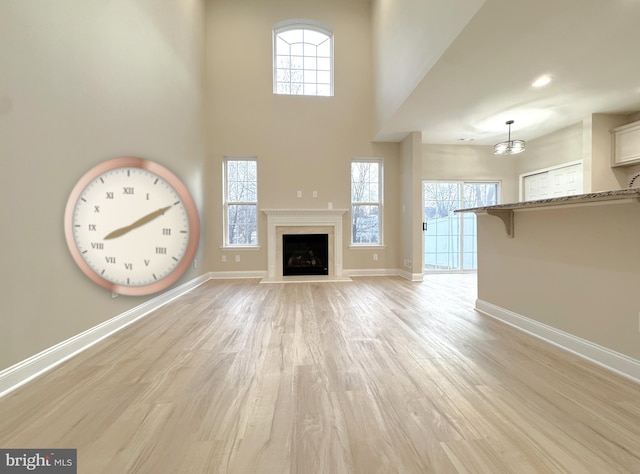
8:10
